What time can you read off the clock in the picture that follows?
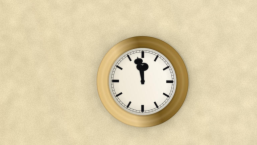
11:58
